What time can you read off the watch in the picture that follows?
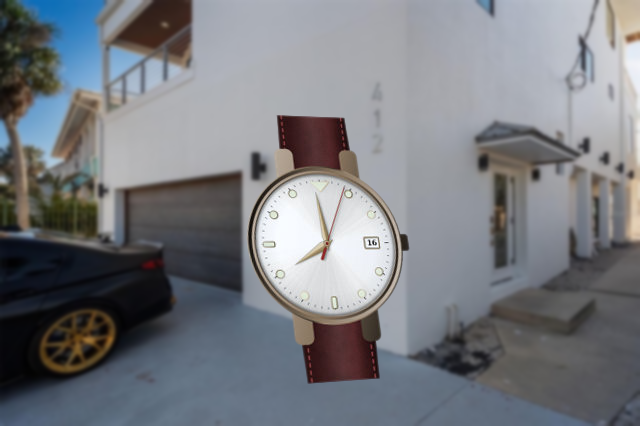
7:59:04
